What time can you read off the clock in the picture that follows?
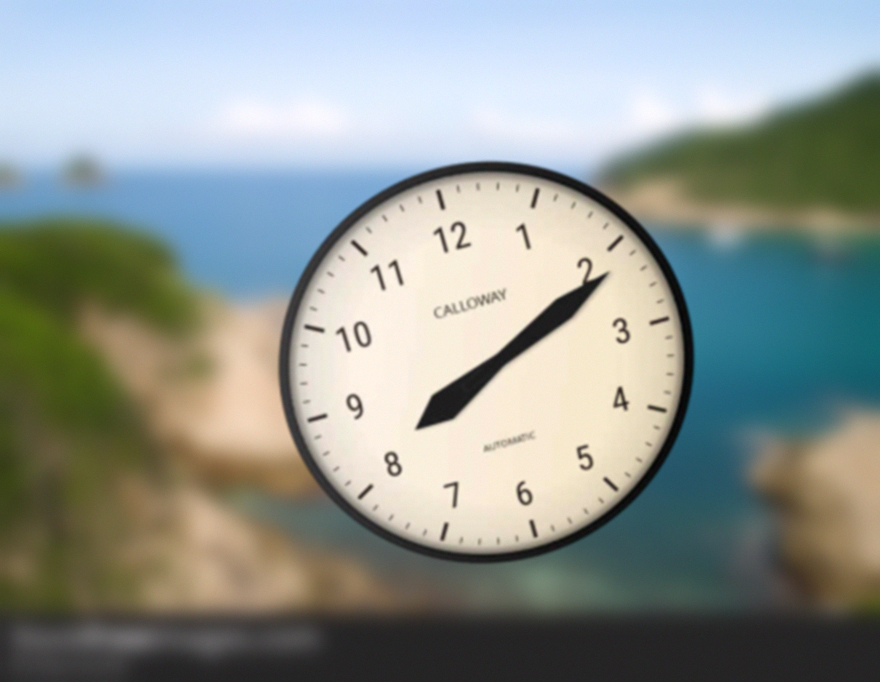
8:11
